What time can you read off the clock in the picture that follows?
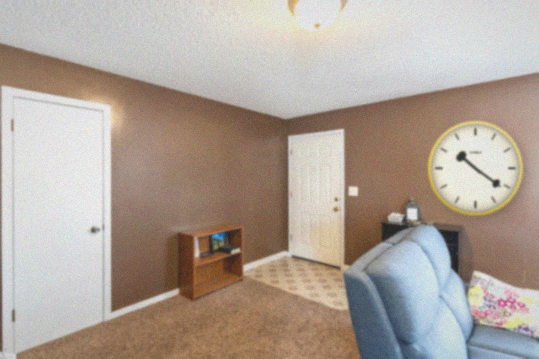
10:21
